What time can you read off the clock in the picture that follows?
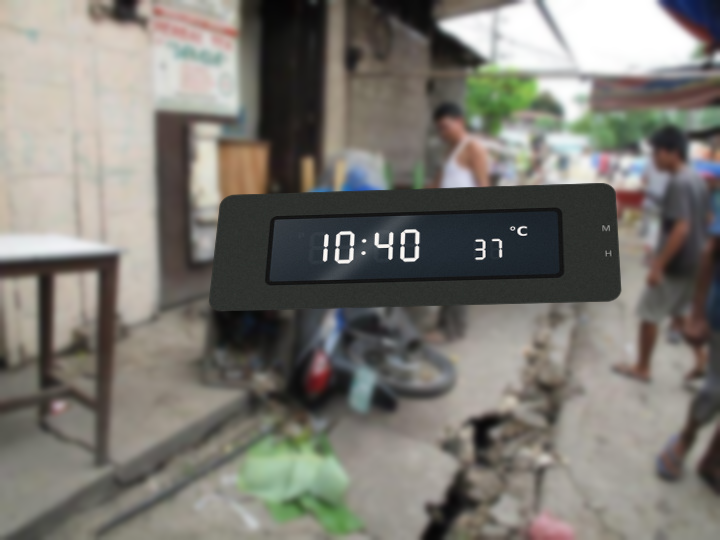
10:40
